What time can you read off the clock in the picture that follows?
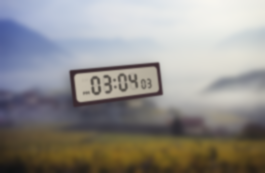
3:04
